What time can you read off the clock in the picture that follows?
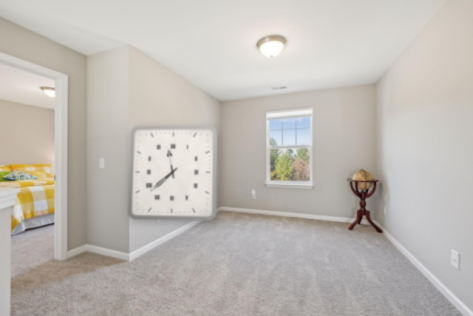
11:38
